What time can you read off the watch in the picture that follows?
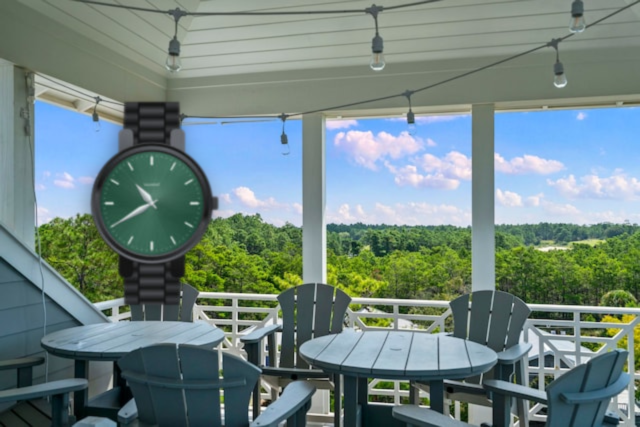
10:40
